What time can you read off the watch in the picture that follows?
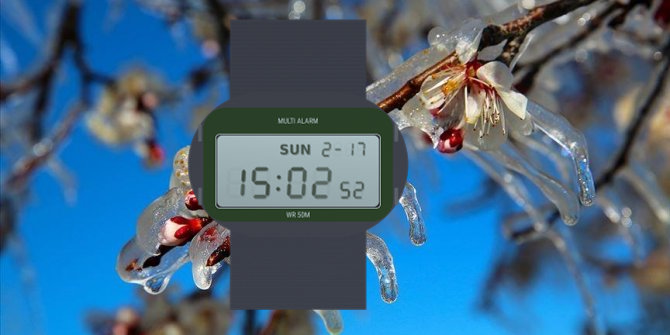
15:02:52
